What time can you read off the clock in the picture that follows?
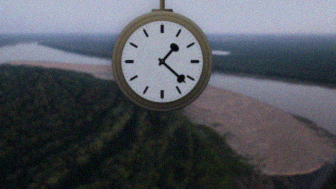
1:22
